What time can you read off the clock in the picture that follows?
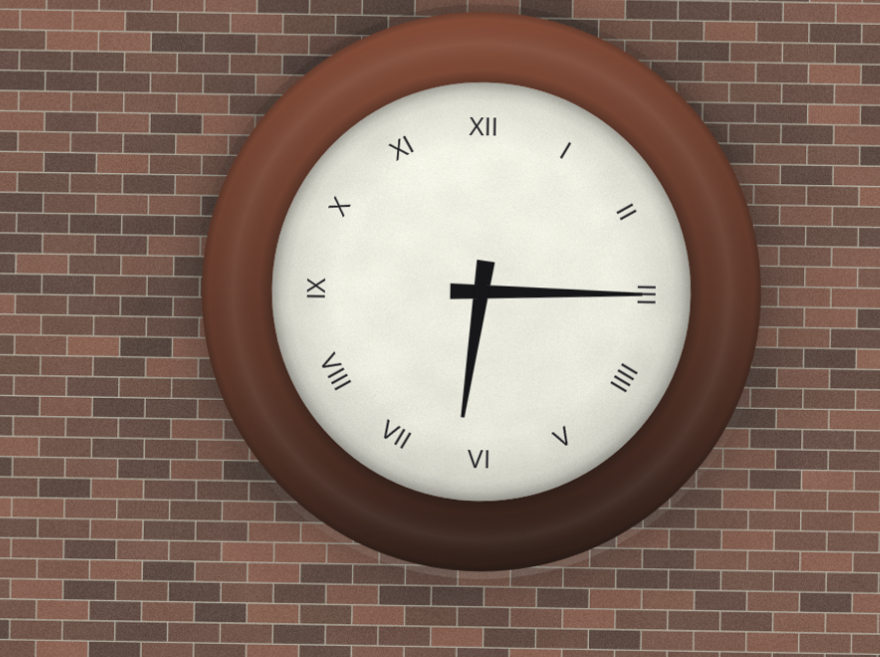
6:15
